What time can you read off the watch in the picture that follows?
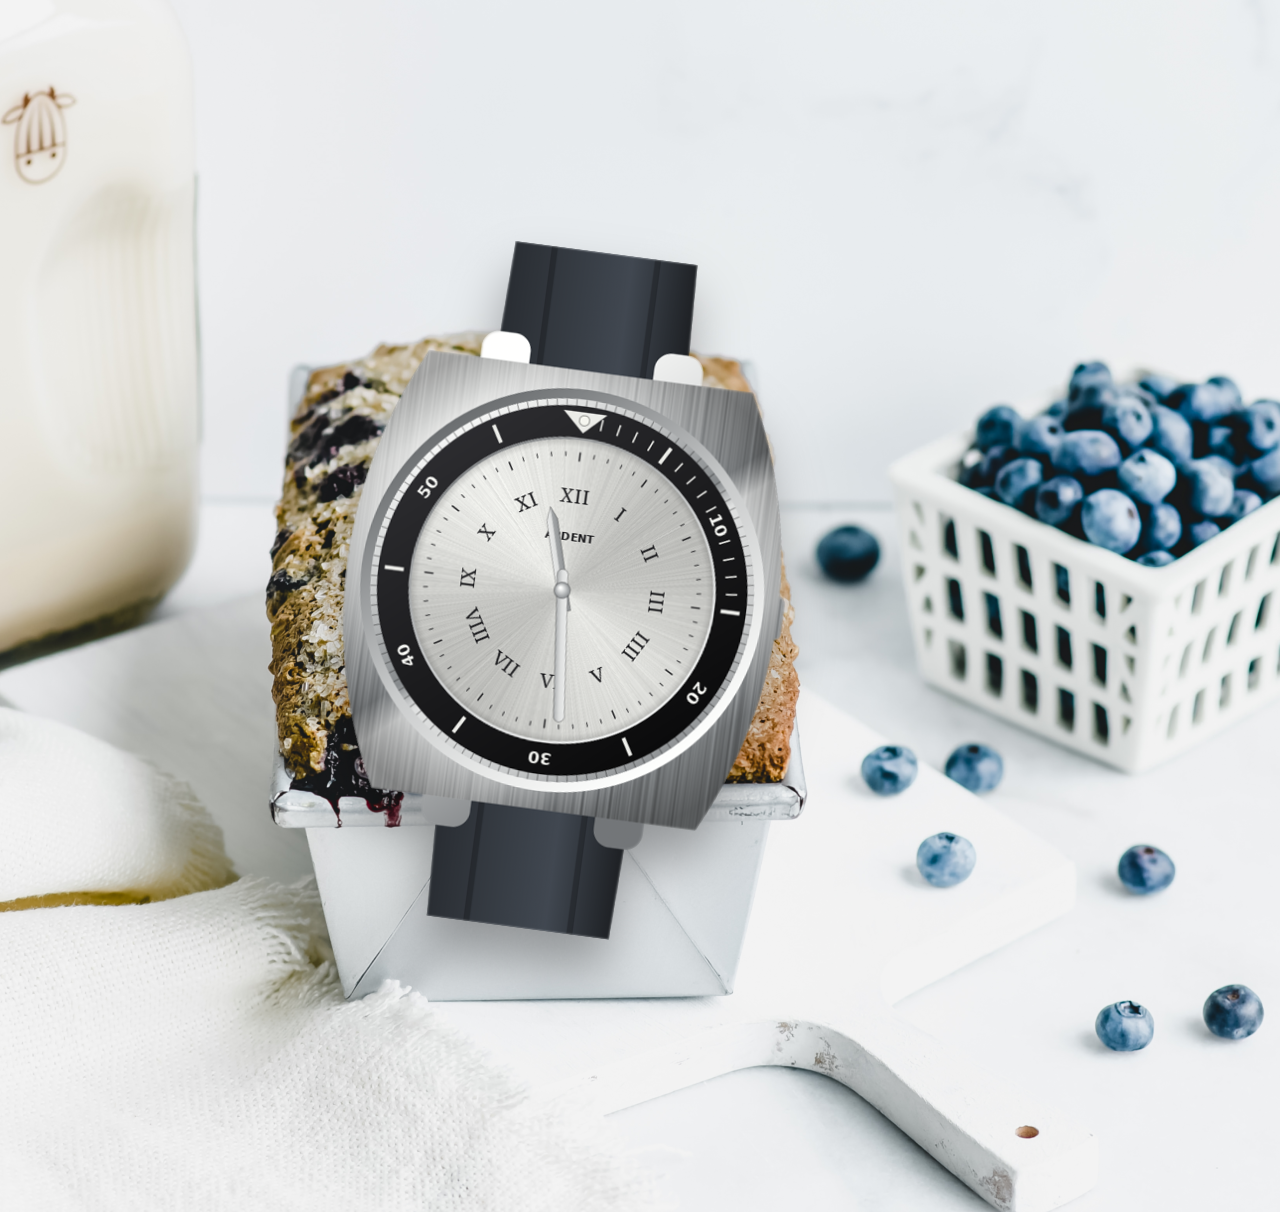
11:29
